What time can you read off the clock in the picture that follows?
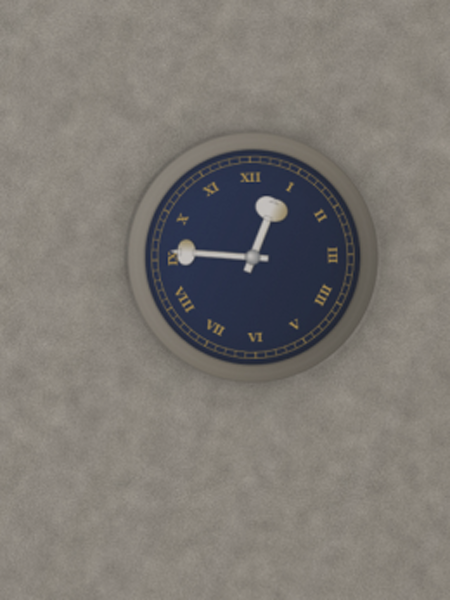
12:46
